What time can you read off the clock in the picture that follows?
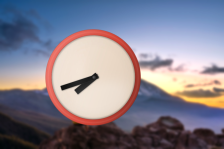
7:42
